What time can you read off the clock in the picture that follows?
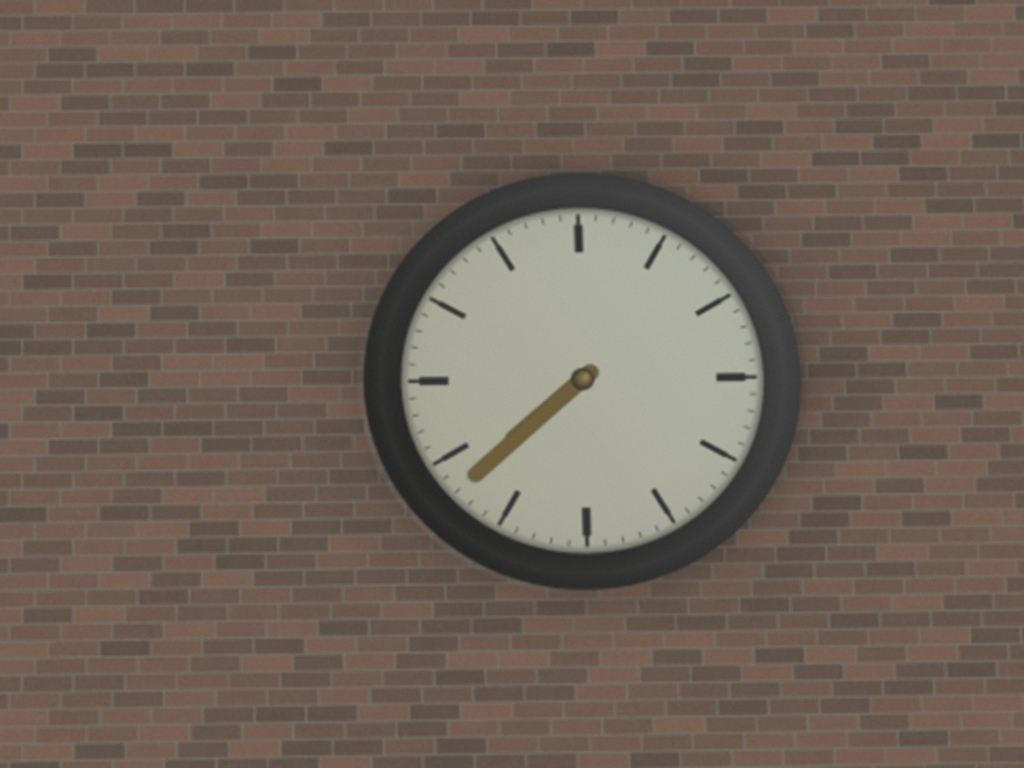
7:38
